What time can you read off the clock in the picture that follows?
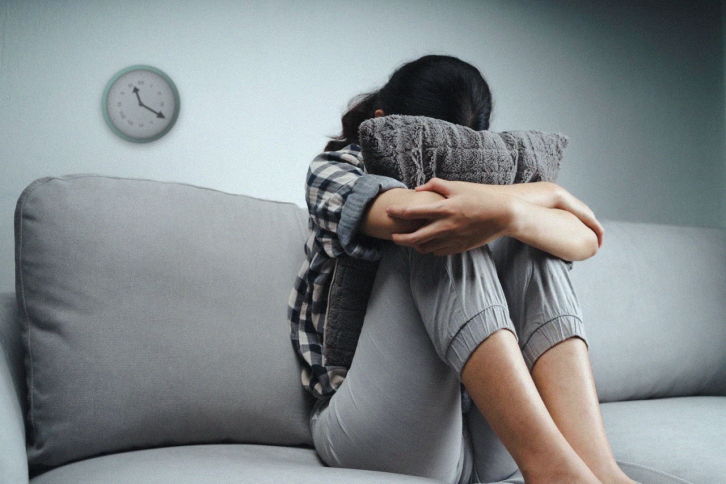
11:20
